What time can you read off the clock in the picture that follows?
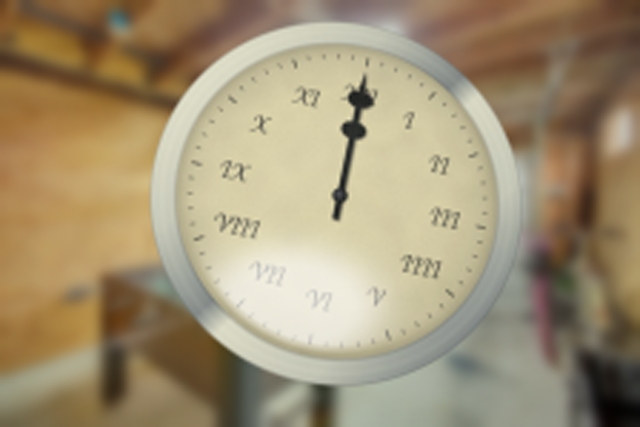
12:00
